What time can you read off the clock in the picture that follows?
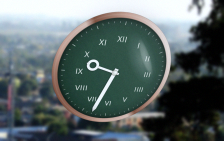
9:33
